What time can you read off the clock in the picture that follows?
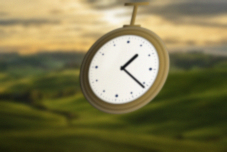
1:21
